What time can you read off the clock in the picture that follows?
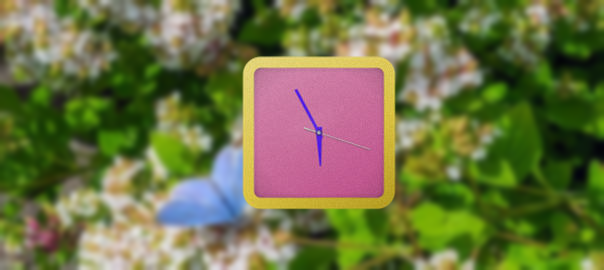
5:55:18
